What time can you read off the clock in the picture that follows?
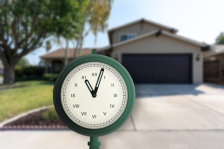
11:03
